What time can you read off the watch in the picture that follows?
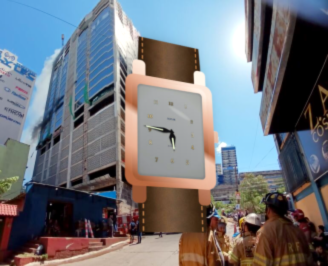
5:46
